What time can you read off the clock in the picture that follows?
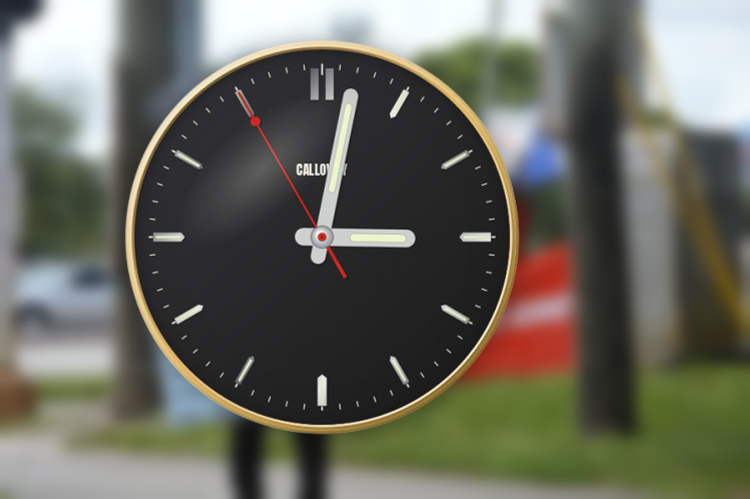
3:01:55
